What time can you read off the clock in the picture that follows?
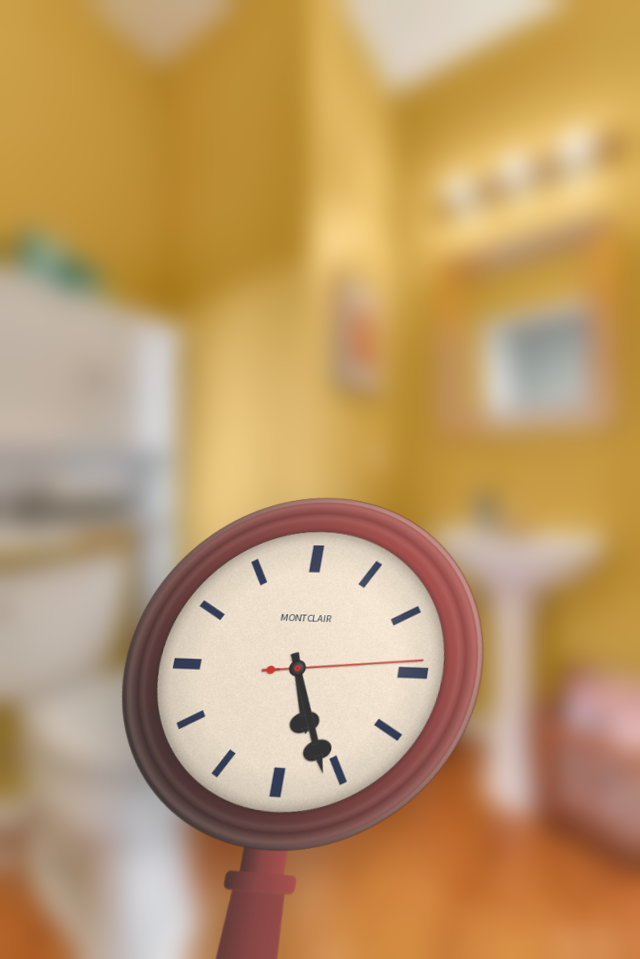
5:26:14
